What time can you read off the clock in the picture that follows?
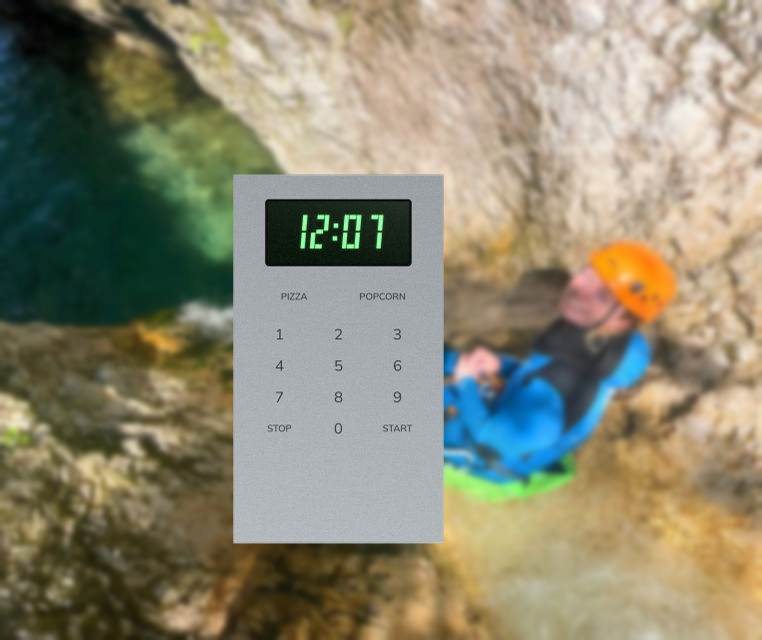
12:07
